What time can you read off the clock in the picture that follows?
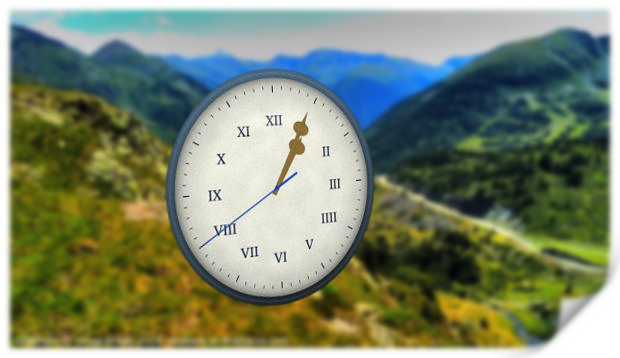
1:04:40
